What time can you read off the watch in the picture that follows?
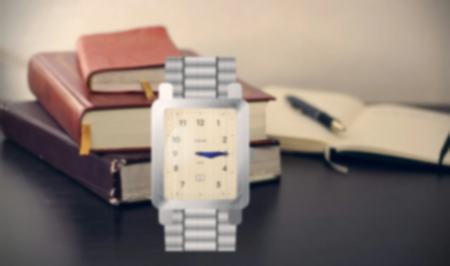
3:15
